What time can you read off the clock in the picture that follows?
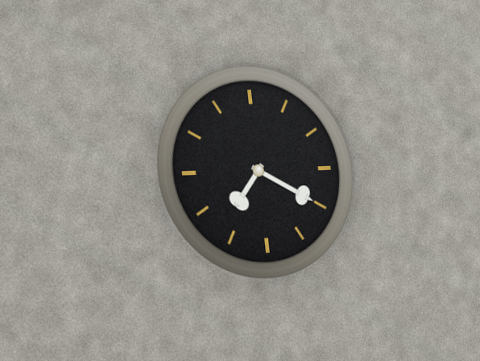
7:20
